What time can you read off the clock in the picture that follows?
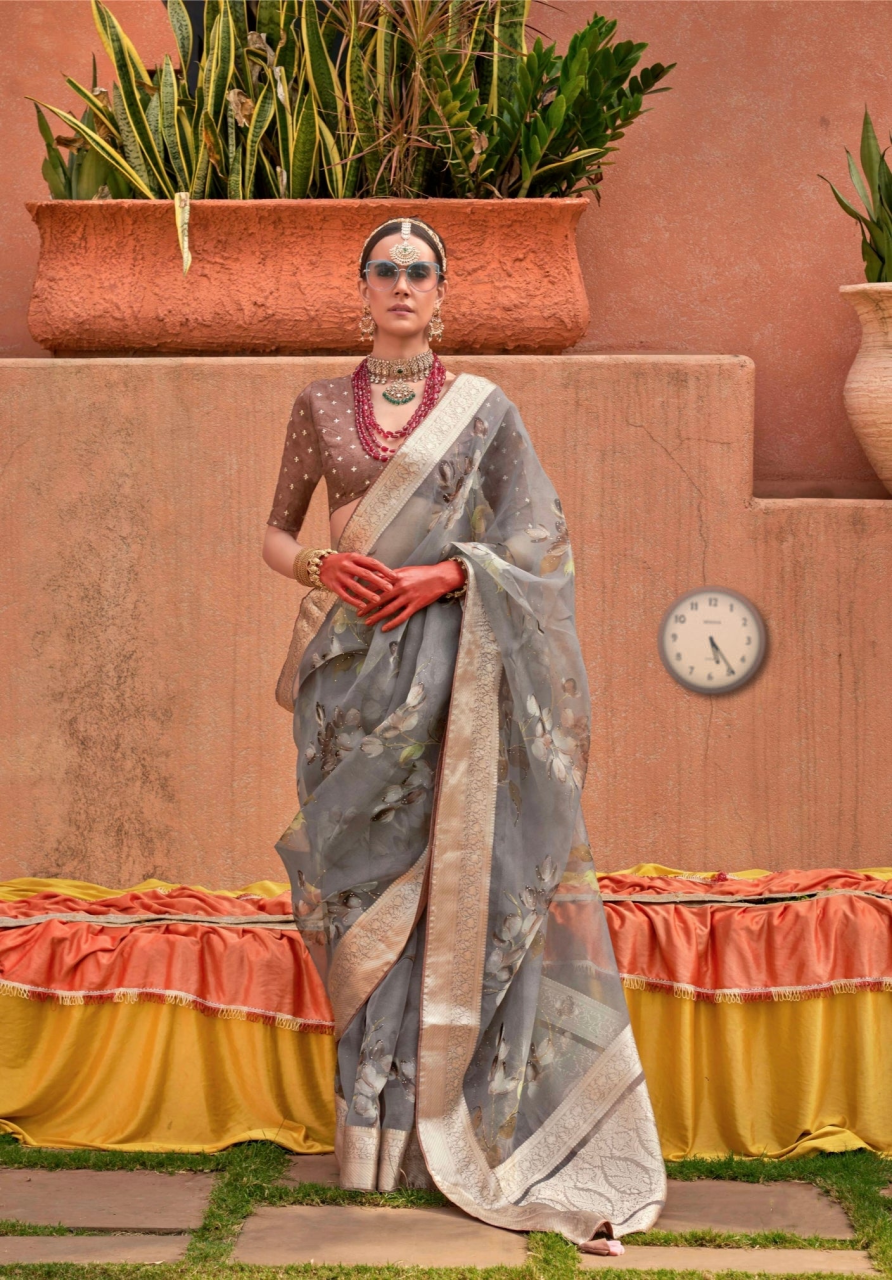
5:24
